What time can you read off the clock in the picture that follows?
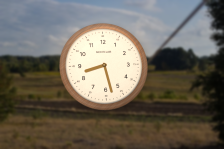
8:28
